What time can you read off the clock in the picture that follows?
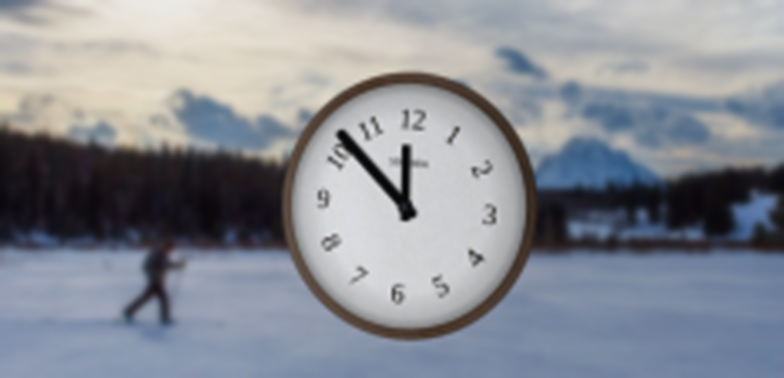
11:52
